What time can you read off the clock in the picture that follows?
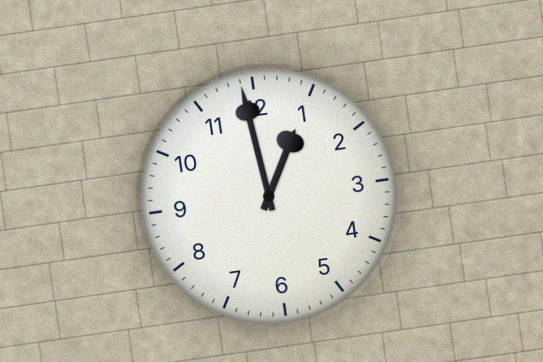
12:59
